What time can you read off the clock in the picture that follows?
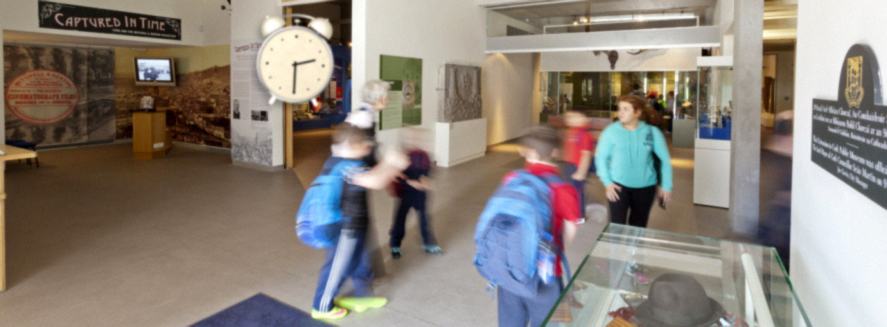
2:30
